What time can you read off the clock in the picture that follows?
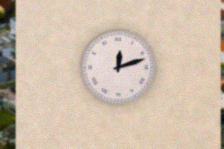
12:12
